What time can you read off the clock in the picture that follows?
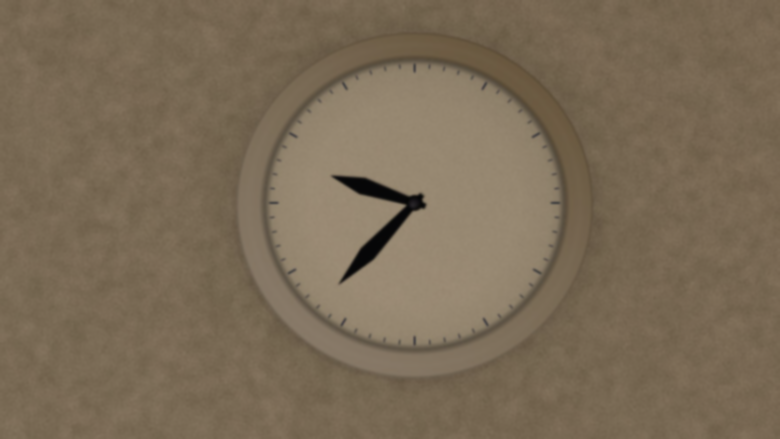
9:37
